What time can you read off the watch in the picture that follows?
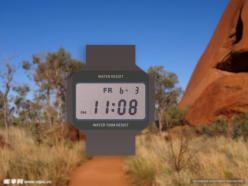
11:08
